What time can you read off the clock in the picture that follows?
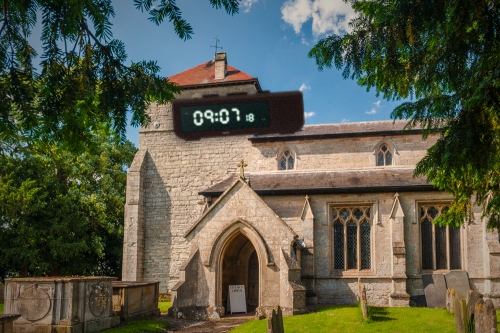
9:07
